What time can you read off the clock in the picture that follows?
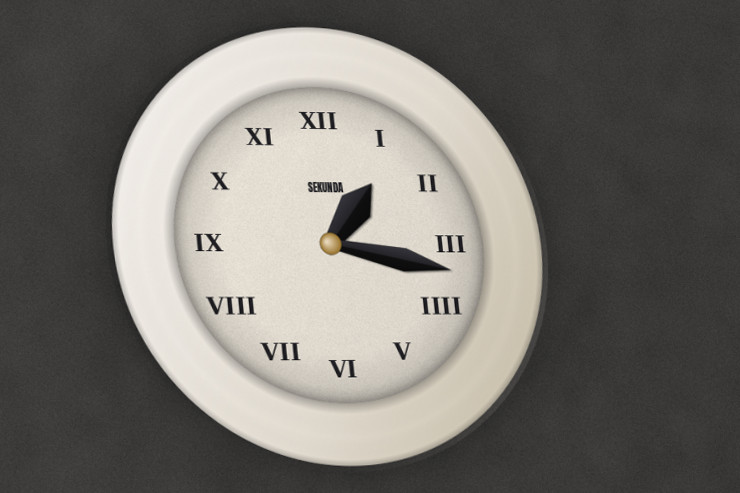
1:17
